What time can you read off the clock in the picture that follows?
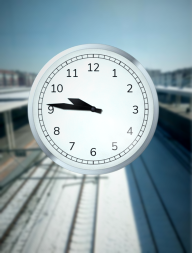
9:46
